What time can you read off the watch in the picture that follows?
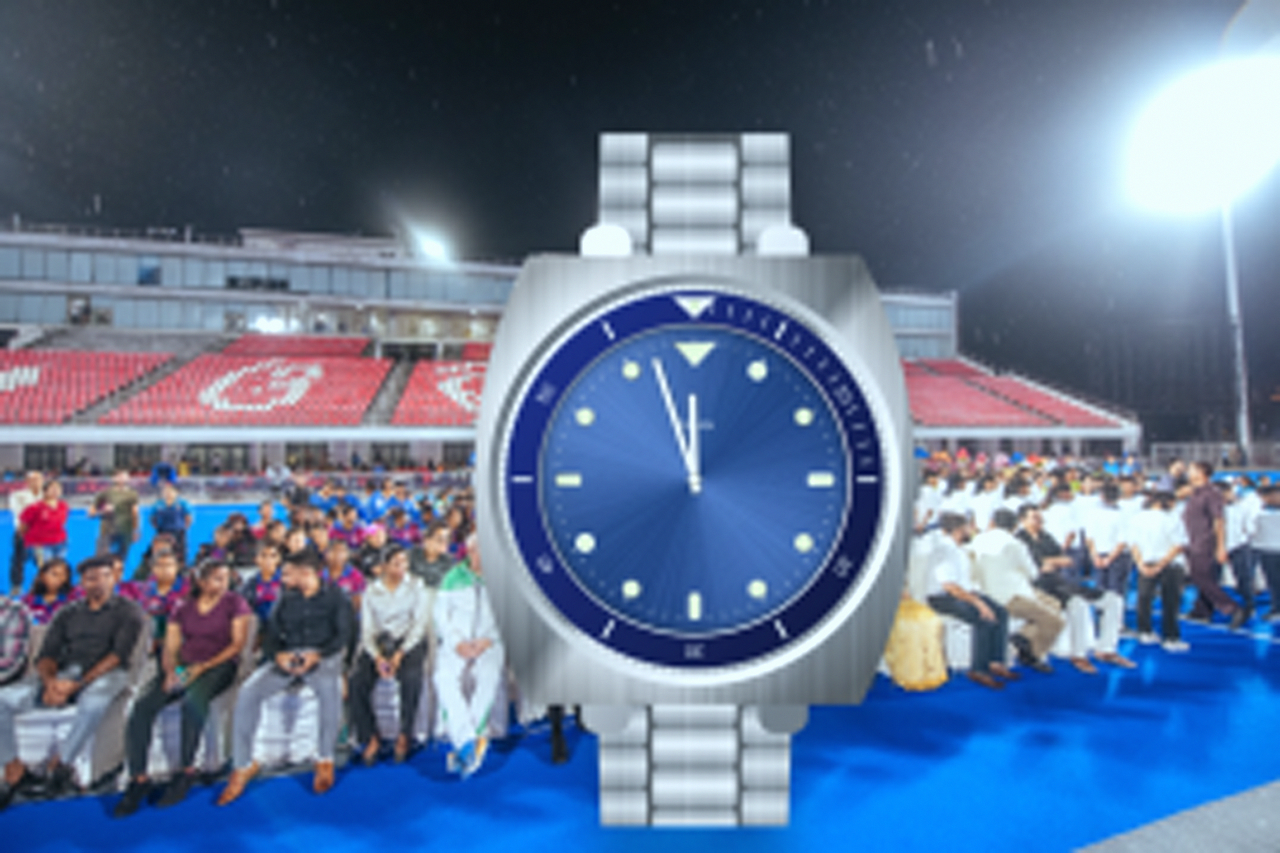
11:57
